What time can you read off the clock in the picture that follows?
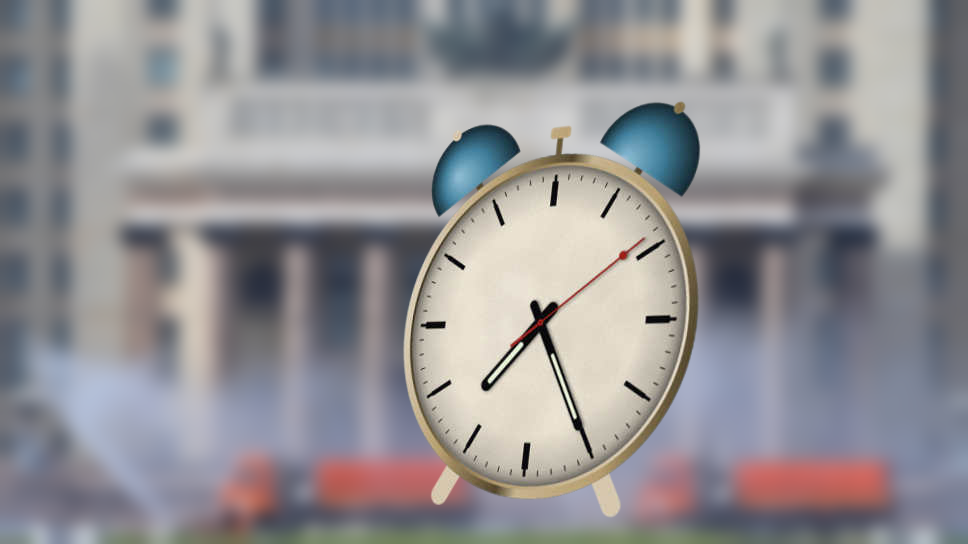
7:25:09
